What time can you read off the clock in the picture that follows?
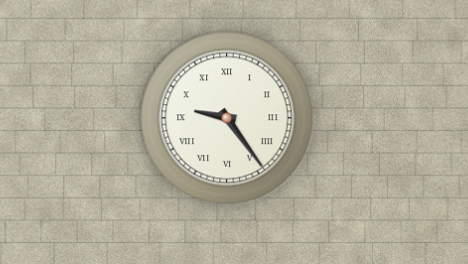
9:24
